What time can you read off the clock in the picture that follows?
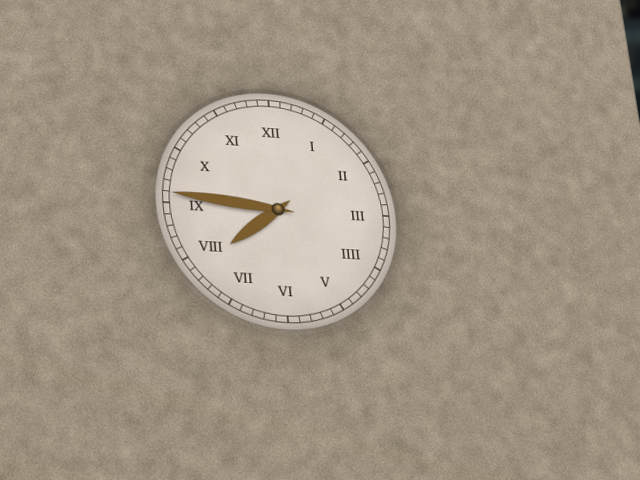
7:46
